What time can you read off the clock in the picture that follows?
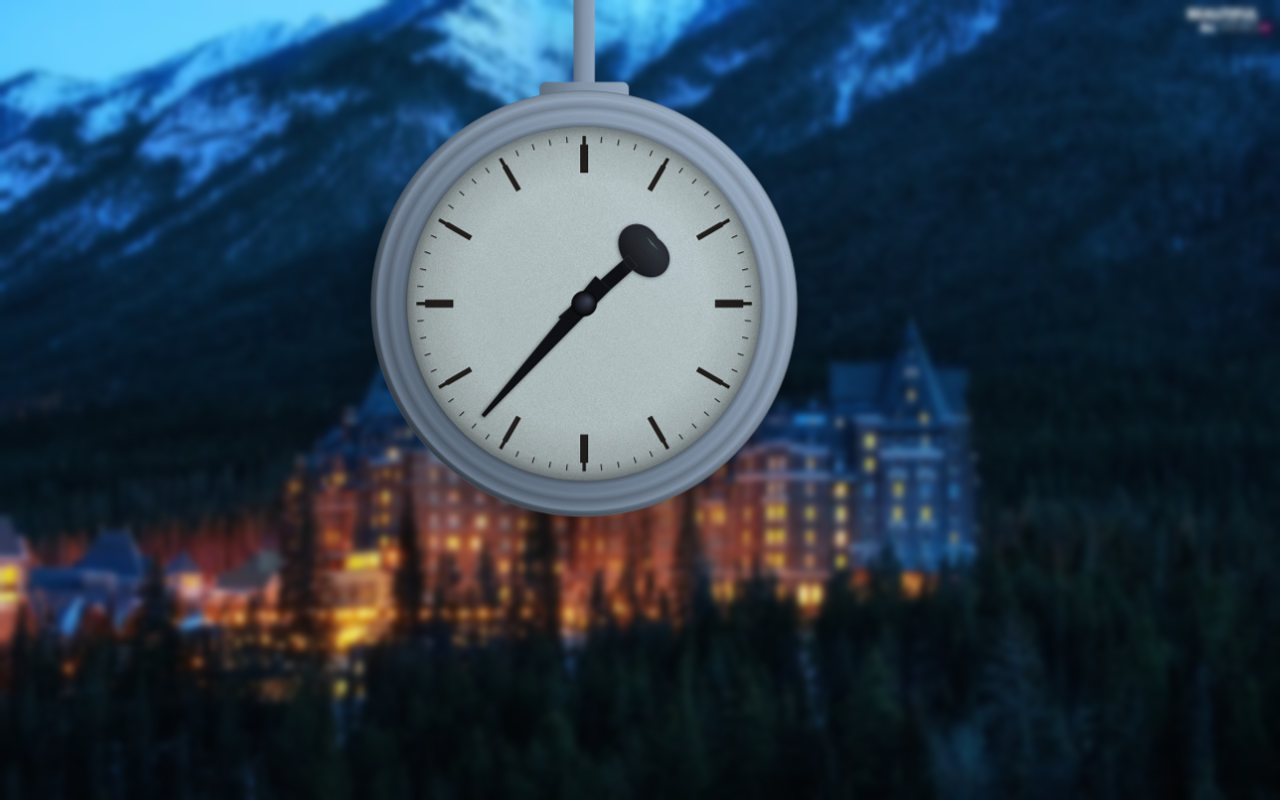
1:37
